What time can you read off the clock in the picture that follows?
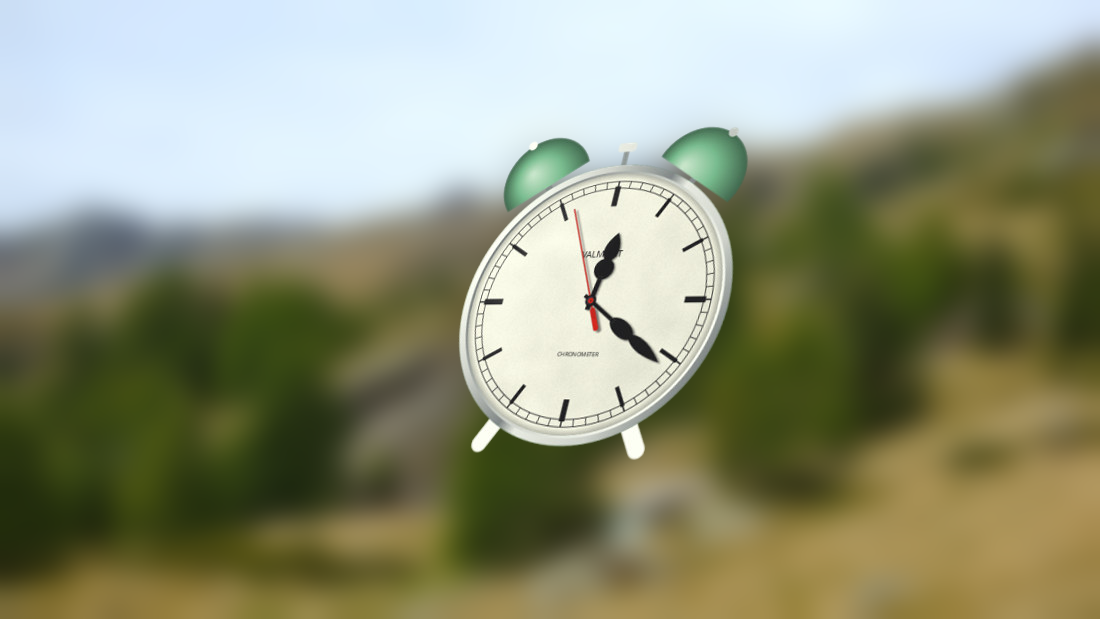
12:20:56
